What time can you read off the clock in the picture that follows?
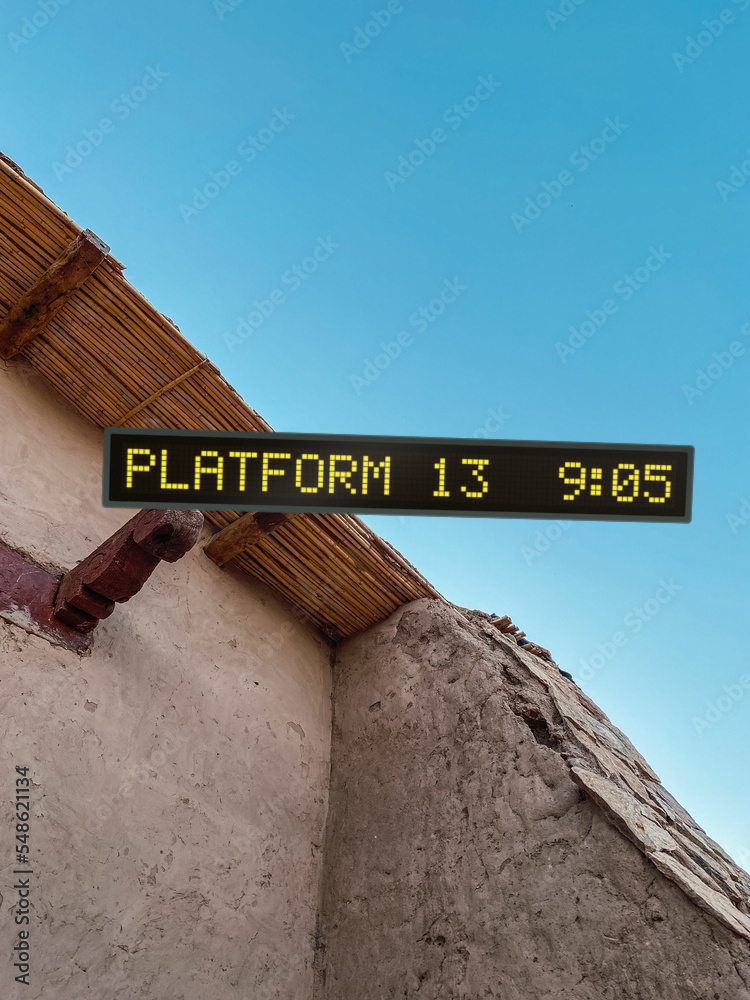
9:05
